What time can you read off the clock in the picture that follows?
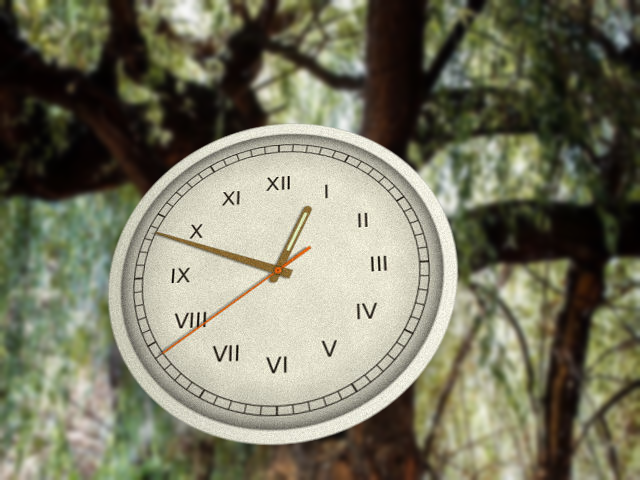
12:48:39
